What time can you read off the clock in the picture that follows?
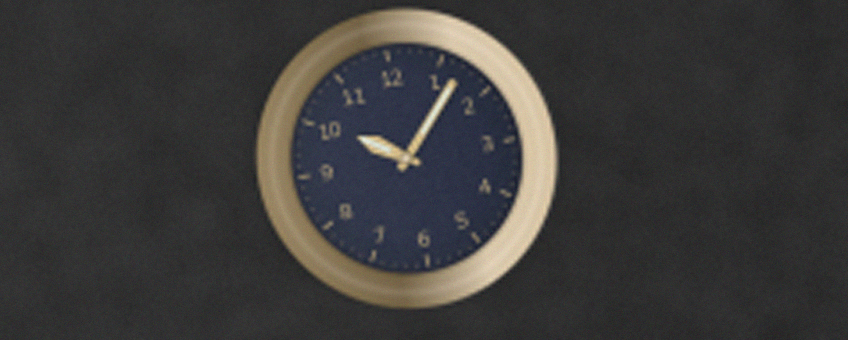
10:07
